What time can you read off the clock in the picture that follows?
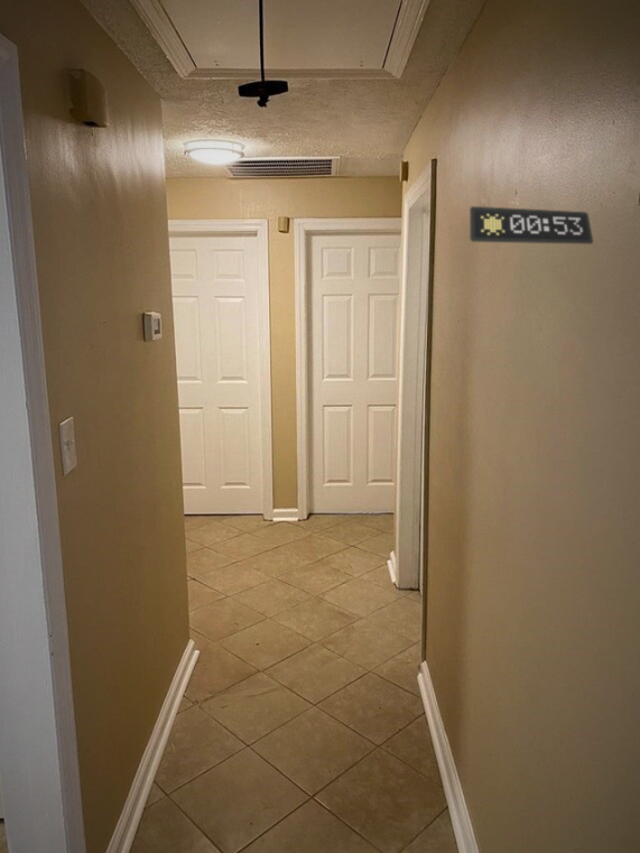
0:53
